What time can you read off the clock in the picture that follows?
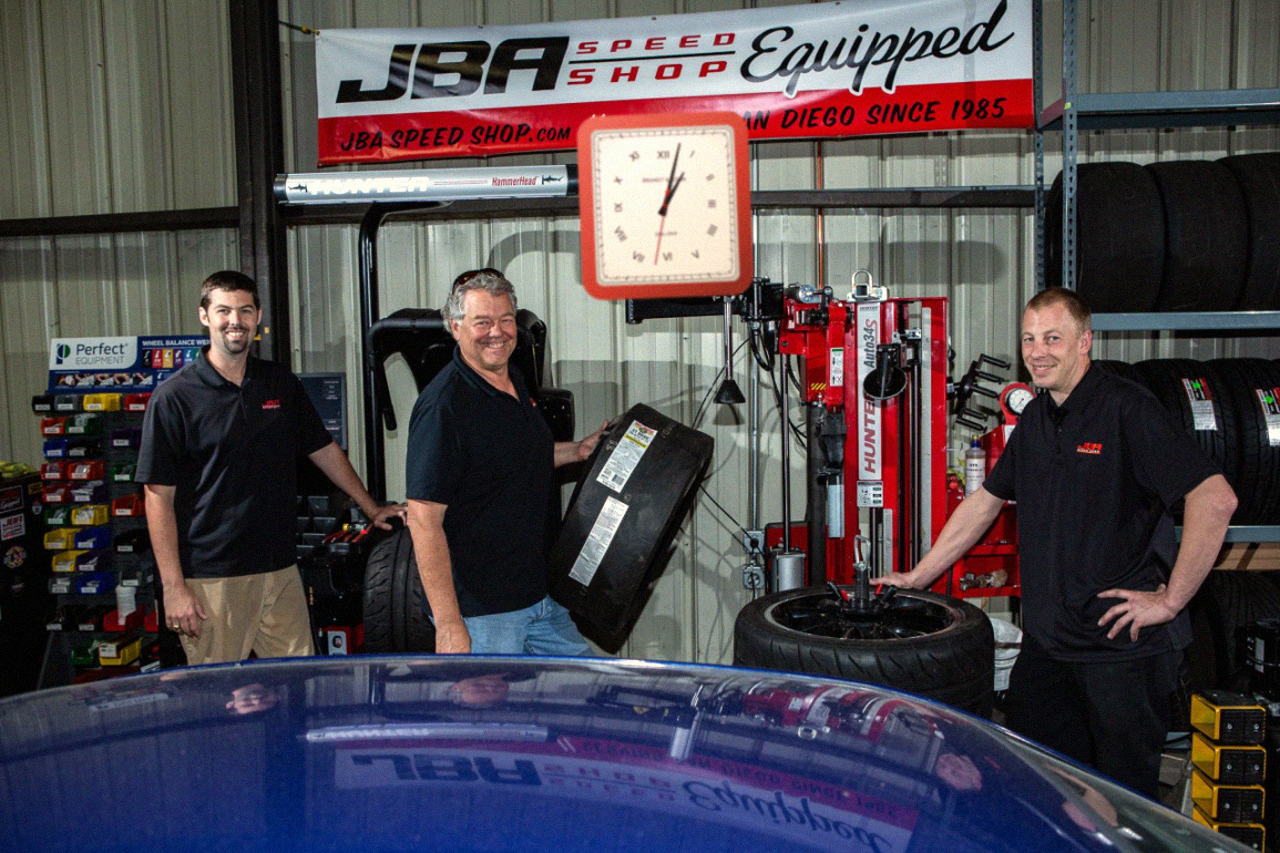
1:02:32
